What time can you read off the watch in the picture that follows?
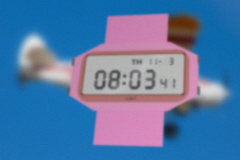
8:03:41
